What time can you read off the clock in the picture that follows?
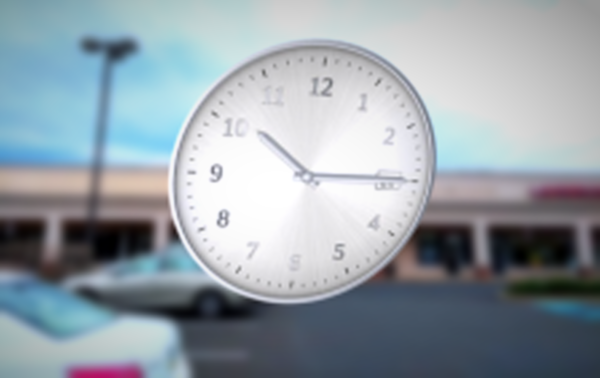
10:15
